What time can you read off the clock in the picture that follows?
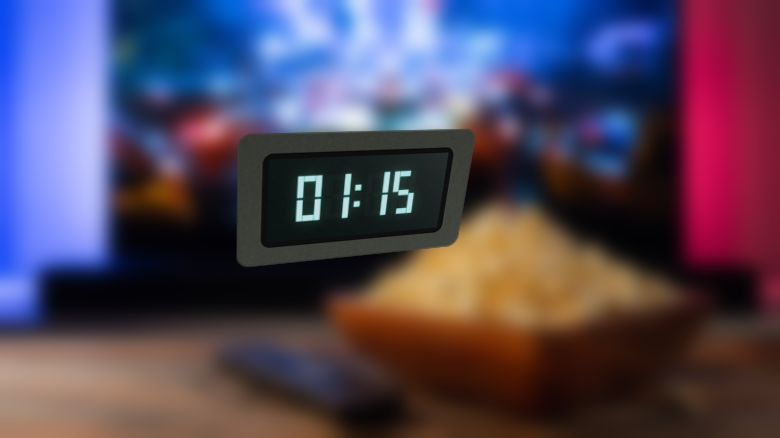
1:15
